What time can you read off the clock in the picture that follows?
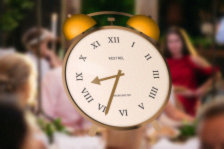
8:34
